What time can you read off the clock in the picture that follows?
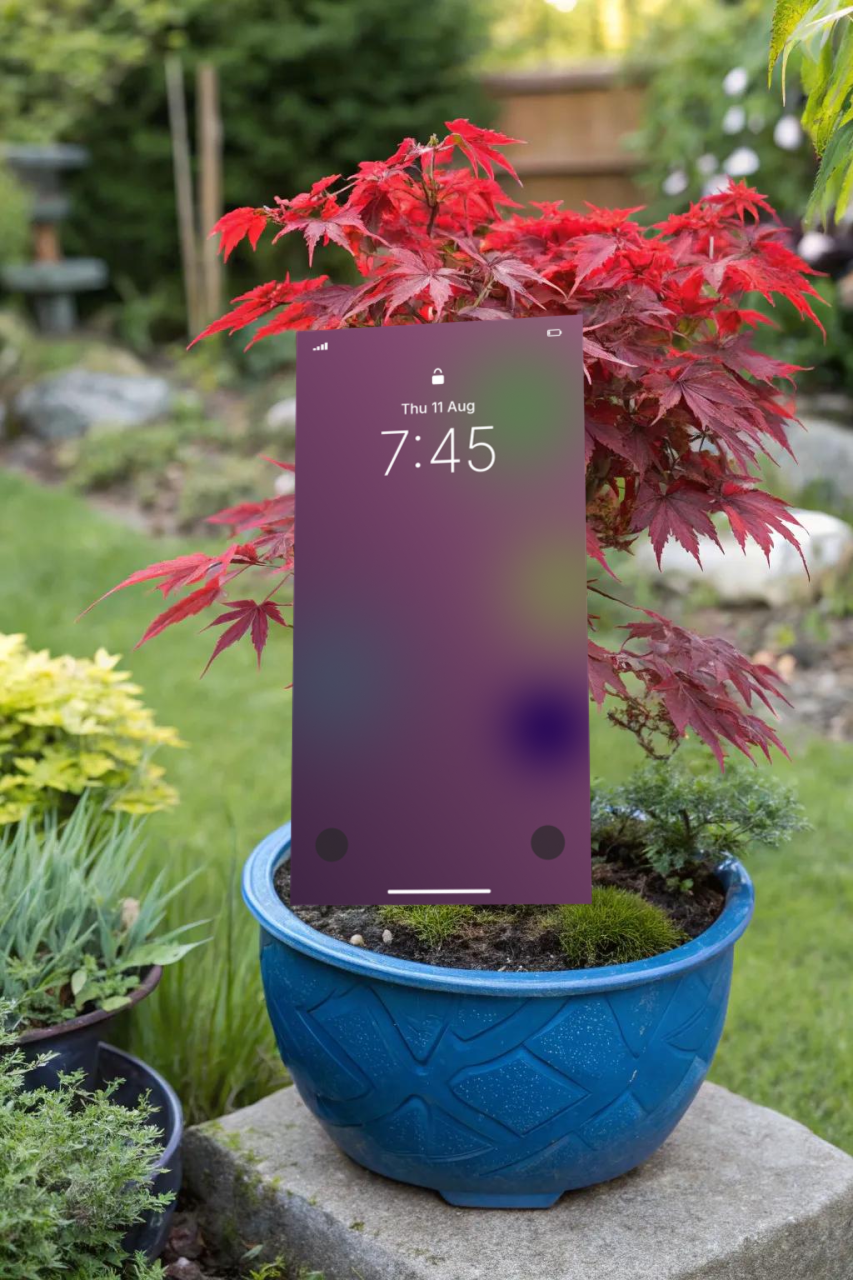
7:45
